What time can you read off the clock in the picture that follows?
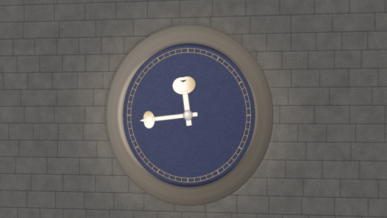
11:44
